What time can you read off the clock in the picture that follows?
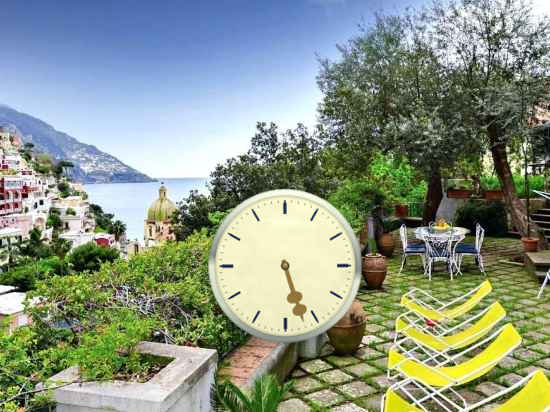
5:27
